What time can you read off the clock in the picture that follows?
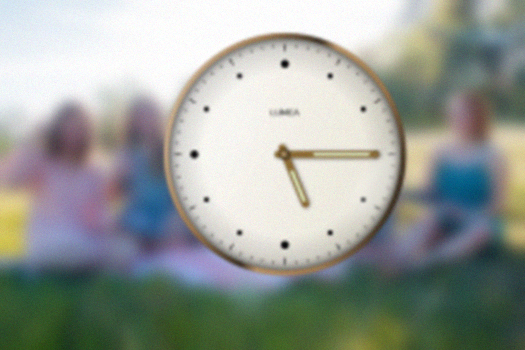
5:15
